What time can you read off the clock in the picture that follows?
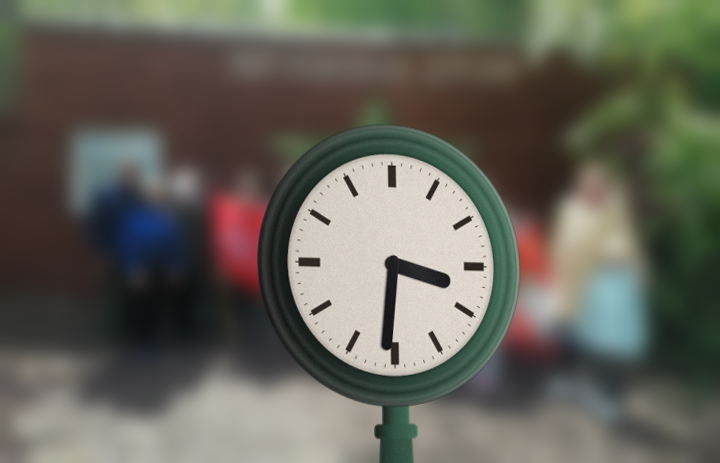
3:31
